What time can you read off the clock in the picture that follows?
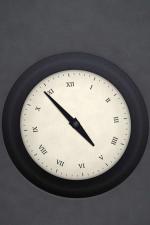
4:54
